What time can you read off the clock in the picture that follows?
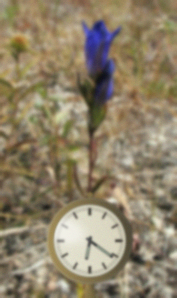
6:21
